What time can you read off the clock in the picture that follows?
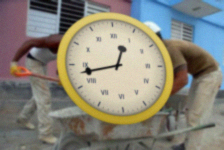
12:43
